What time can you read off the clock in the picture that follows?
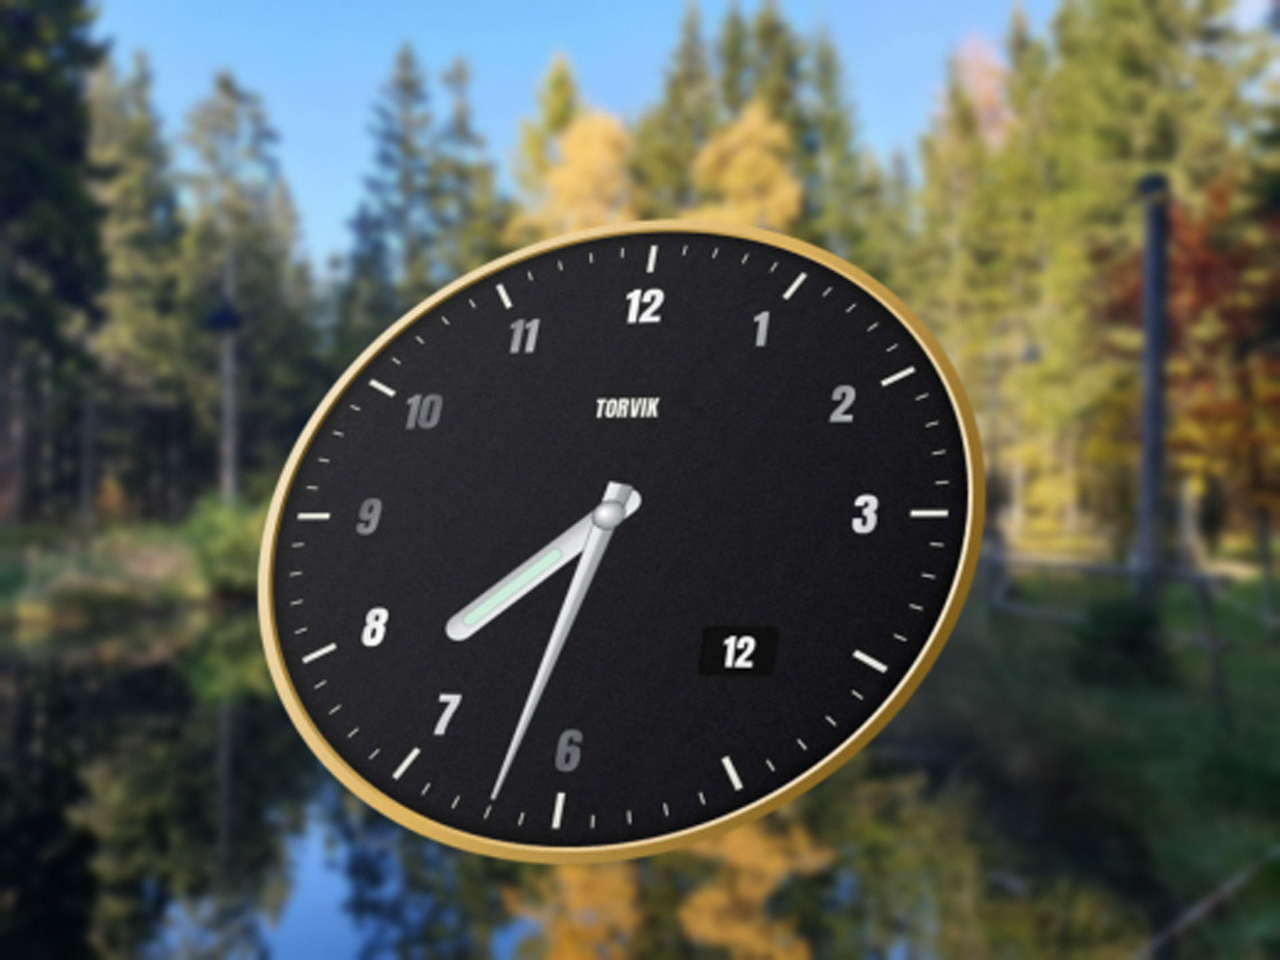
7:32
